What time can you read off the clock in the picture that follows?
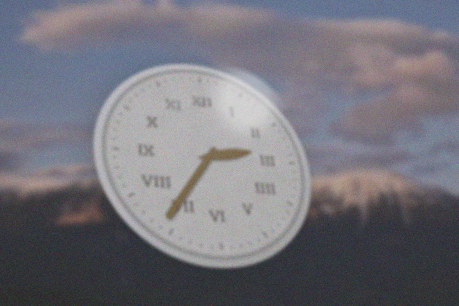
2:36
